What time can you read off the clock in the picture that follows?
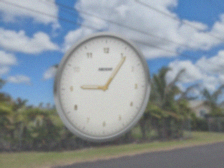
9:06
